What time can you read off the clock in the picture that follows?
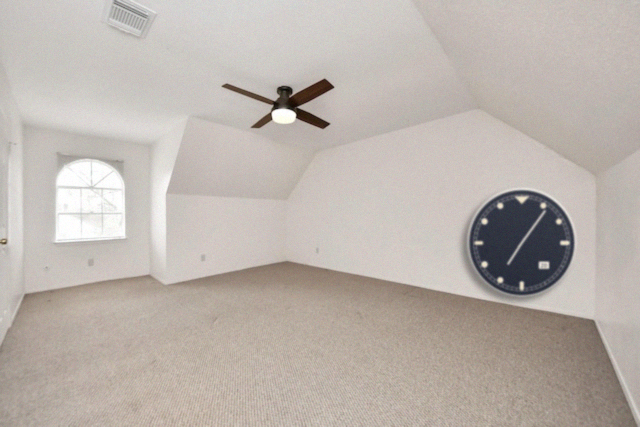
7:06
